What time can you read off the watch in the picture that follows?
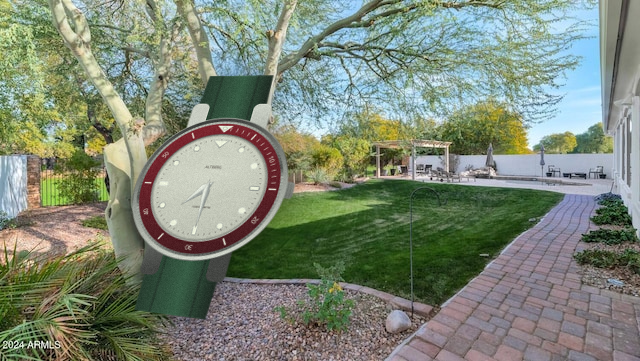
7:30
